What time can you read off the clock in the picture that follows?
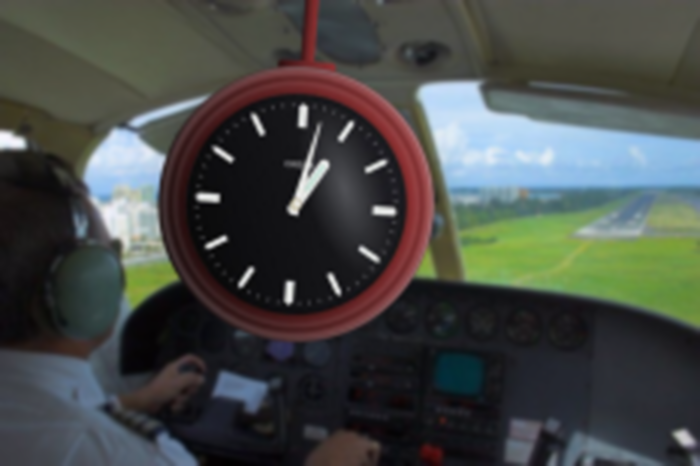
1:02
